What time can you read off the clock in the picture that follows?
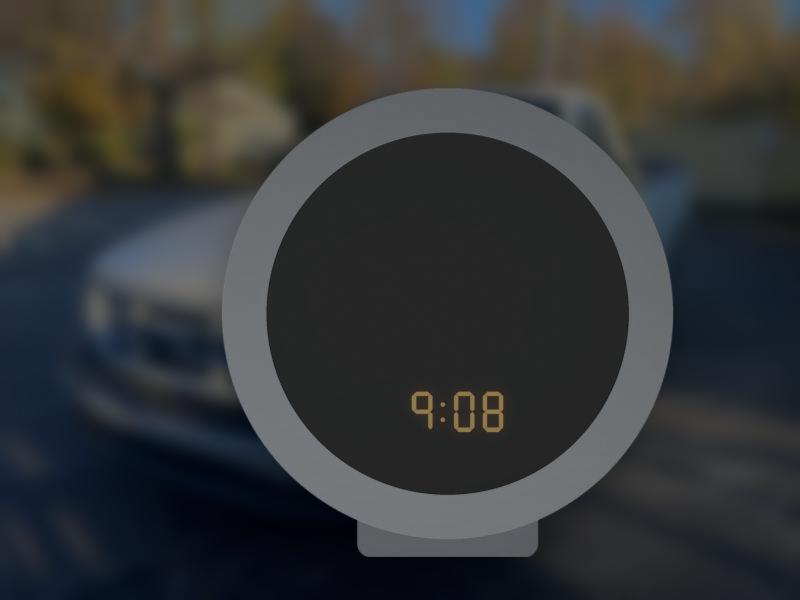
9:08
